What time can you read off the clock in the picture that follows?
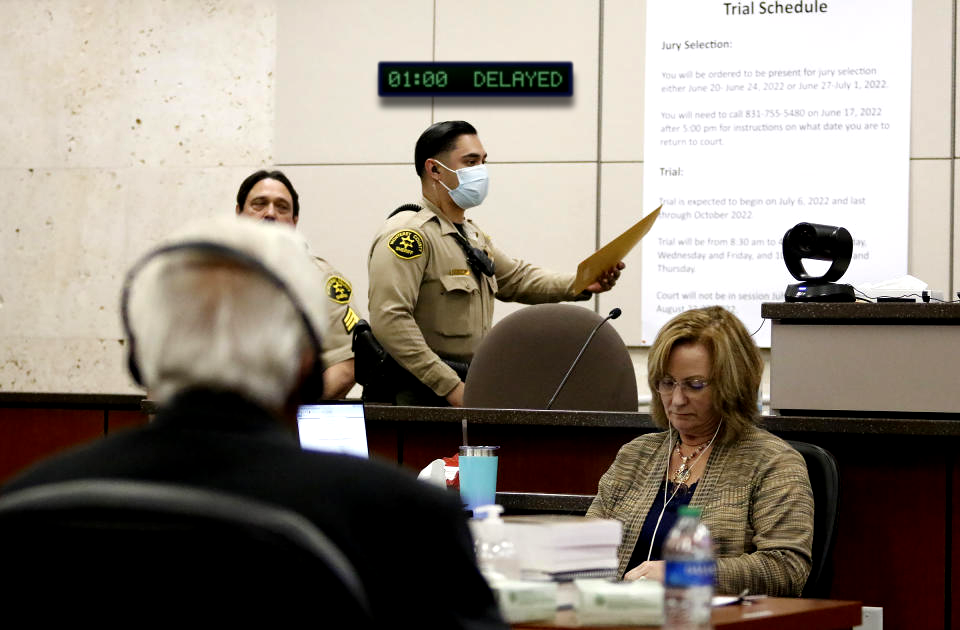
1:00
